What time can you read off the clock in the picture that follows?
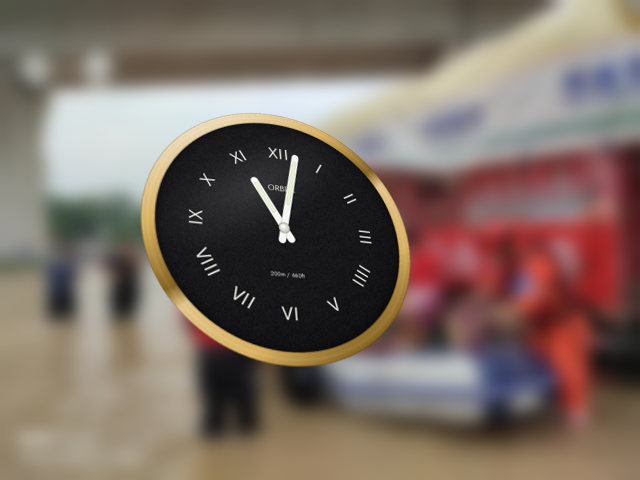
11:02
